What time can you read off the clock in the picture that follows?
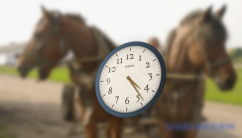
4:24
